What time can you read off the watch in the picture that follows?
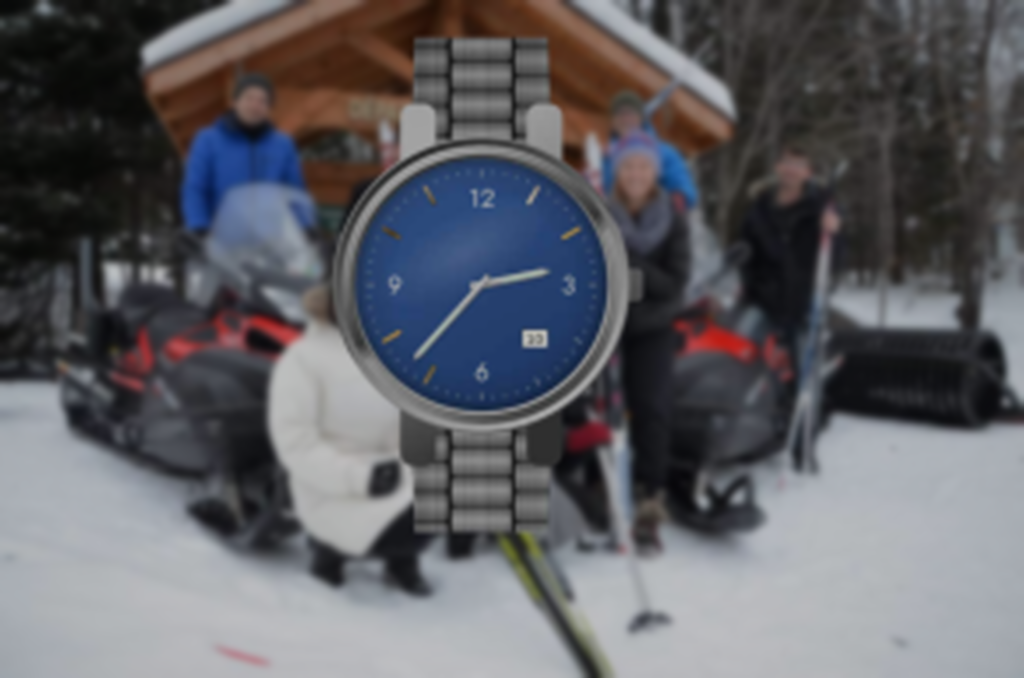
2:37
